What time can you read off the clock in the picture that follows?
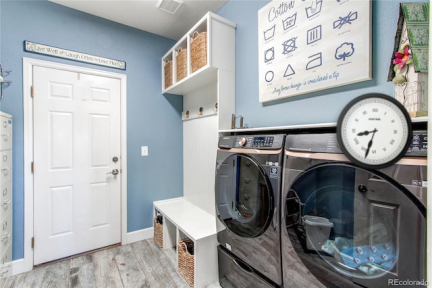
8:33
